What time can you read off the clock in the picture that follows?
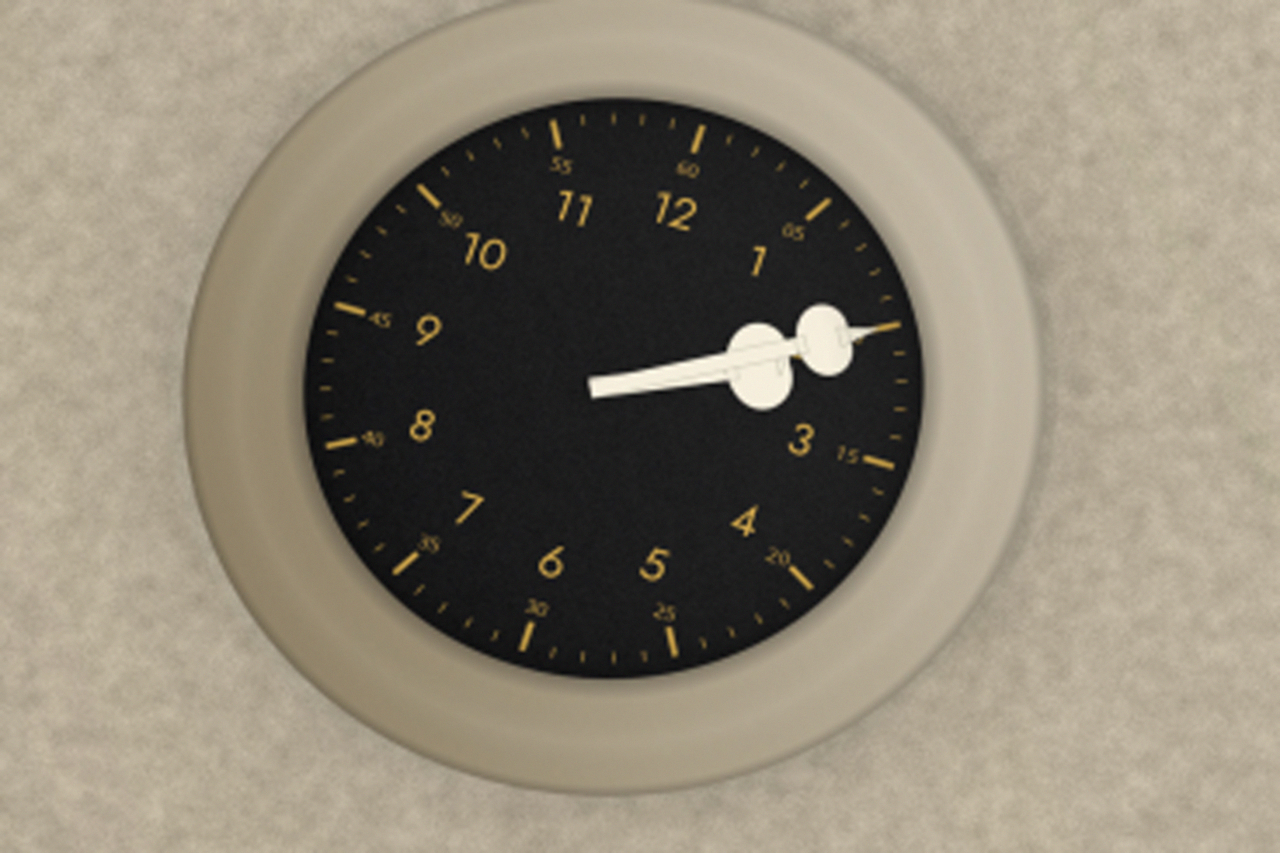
2:10
